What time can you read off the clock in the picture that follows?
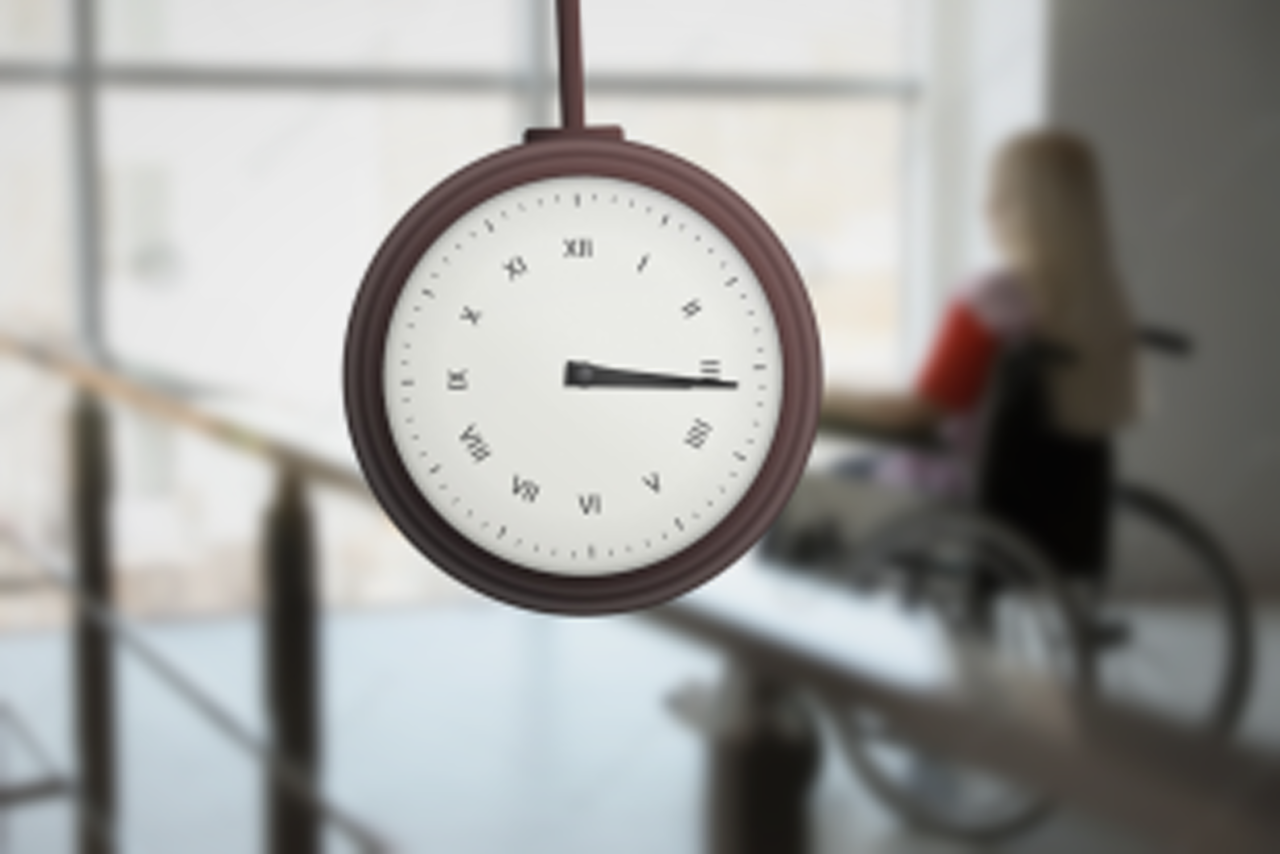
3:16
